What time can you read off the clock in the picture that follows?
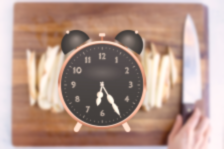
6:25
